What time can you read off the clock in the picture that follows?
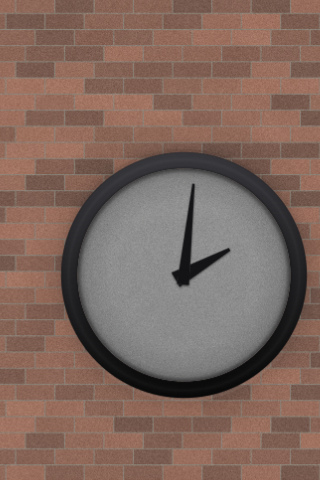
2:01
